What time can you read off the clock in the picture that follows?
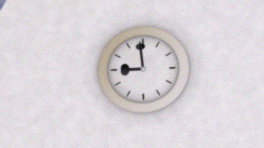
8:59
